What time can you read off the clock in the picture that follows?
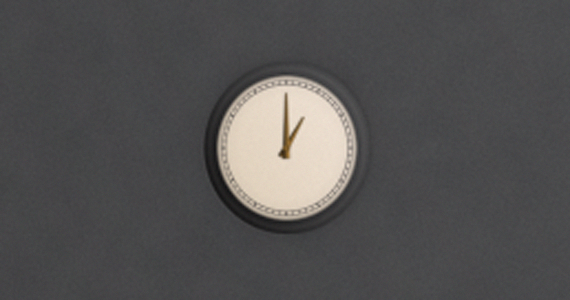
1:00
